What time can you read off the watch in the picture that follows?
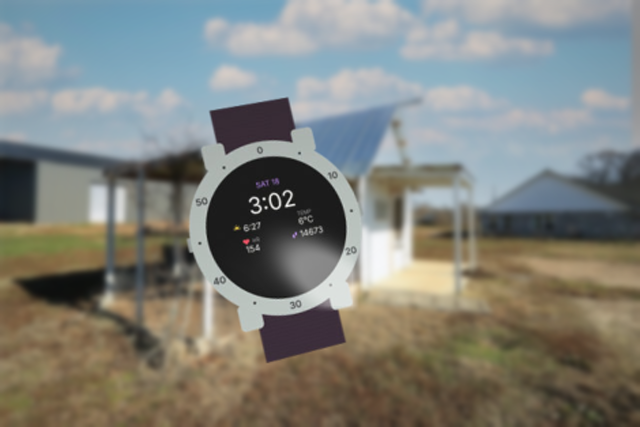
3:02
